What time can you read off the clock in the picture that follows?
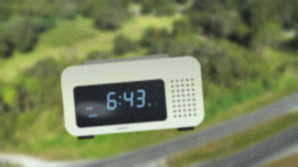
6:43
